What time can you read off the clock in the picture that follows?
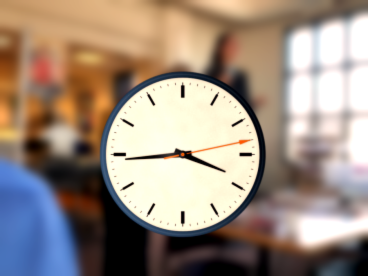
3:44:13
